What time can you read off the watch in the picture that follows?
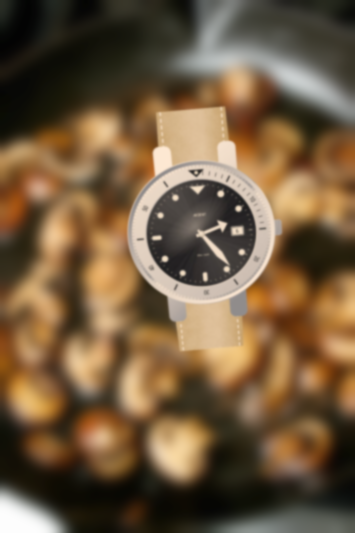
2:24
